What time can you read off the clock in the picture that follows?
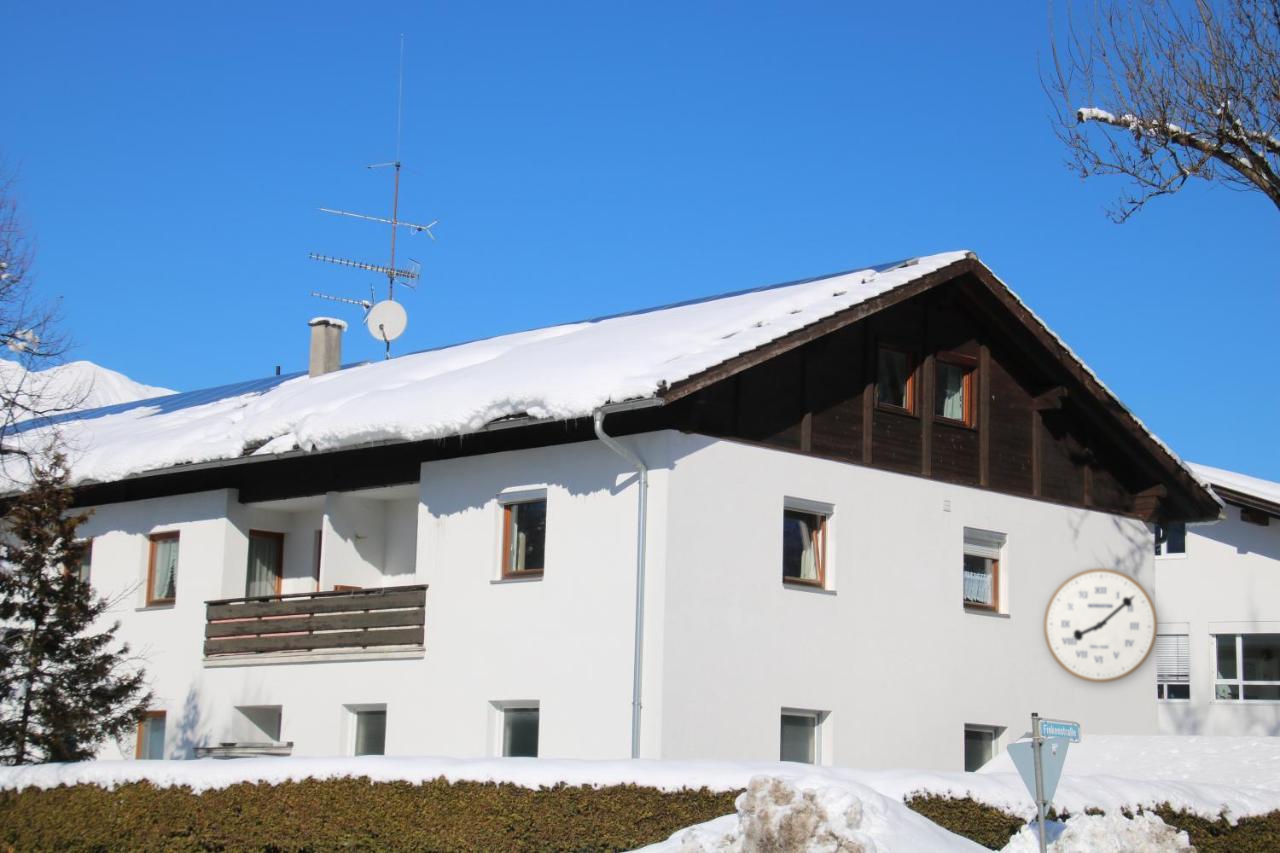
8:08
